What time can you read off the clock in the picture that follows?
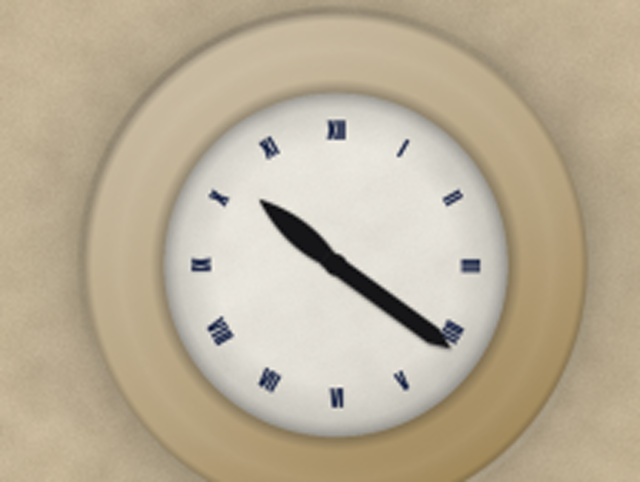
10:21
